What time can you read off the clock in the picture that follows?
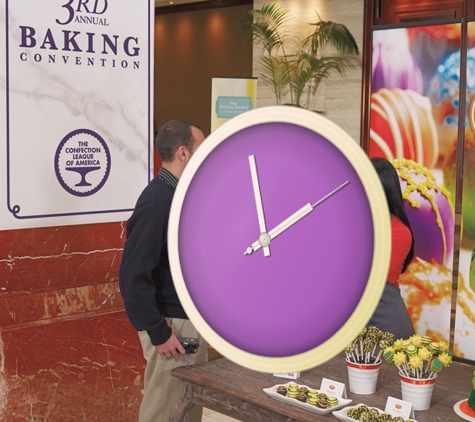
1:58:10
